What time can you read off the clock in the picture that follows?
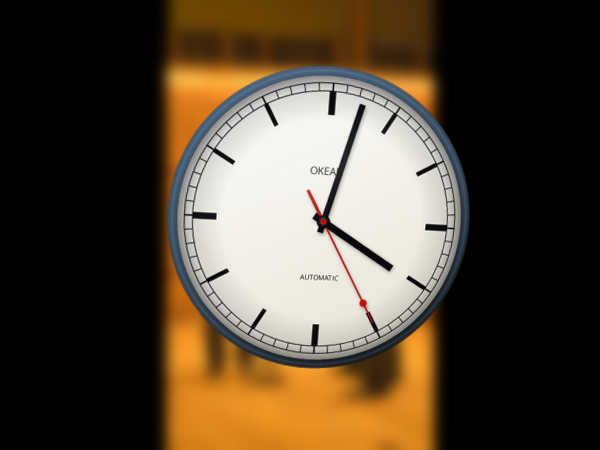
4:02:25
